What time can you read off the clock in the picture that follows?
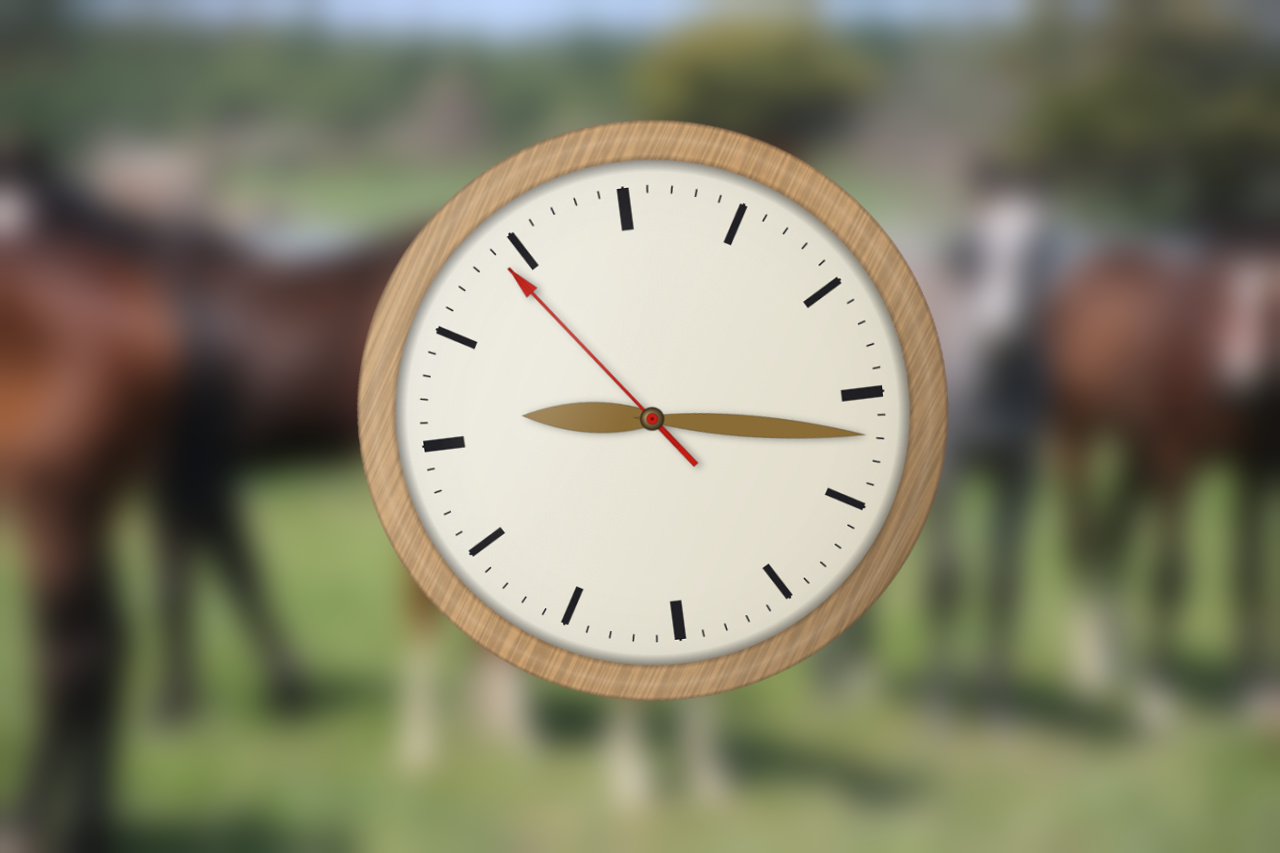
9:16:54
